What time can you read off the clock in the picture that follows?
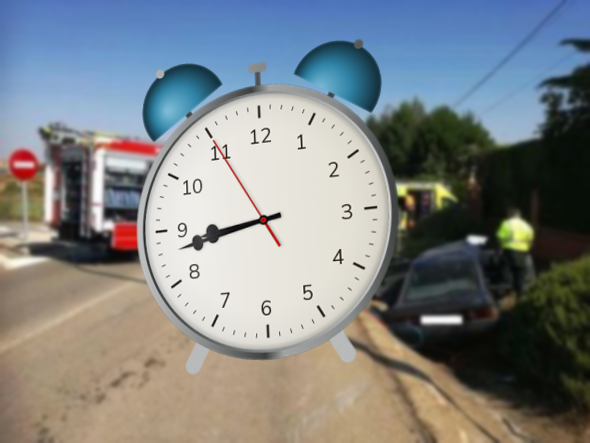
8:42:55
